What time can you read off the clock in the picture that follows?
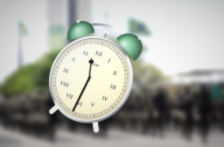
11:31
